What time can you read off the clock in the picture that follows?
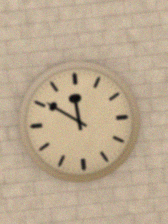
11:51
